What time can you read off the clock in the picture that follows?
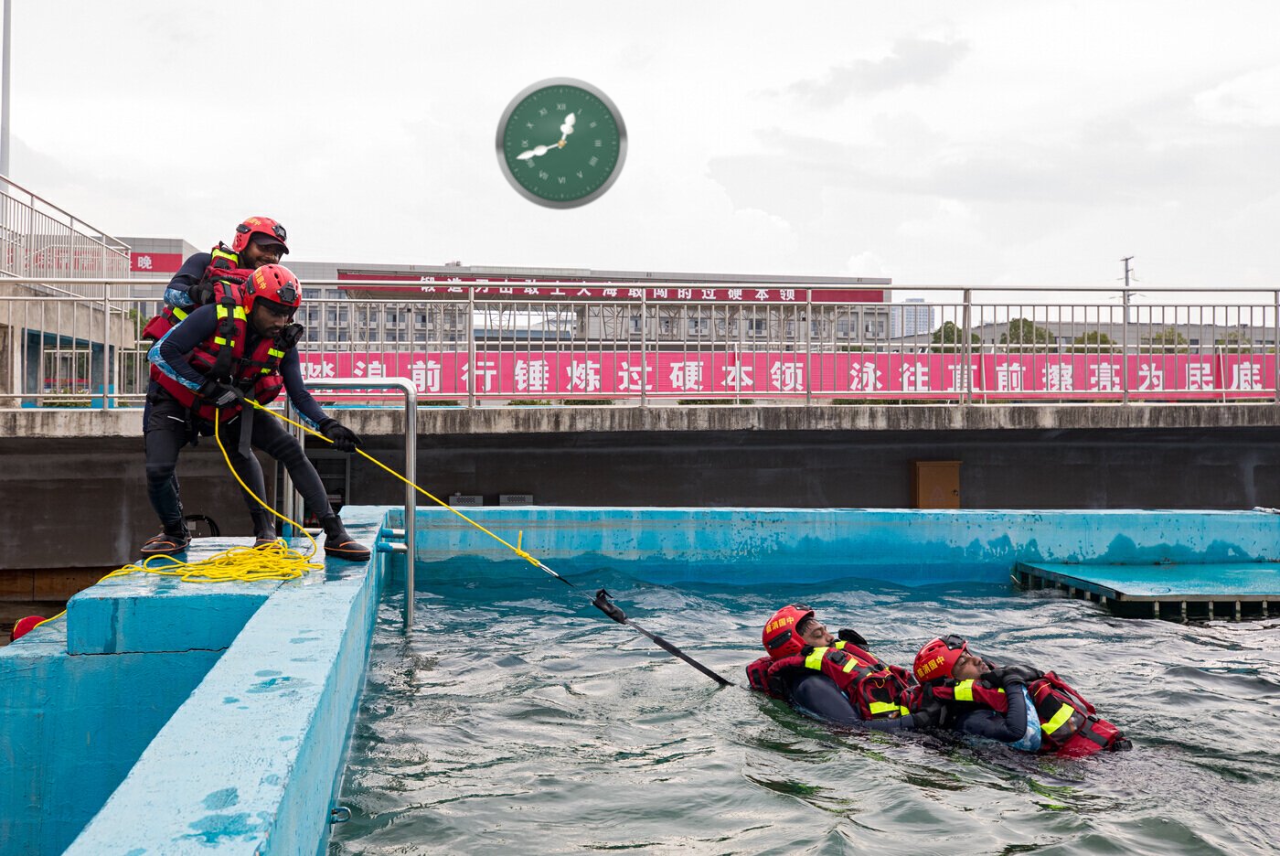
12:42
